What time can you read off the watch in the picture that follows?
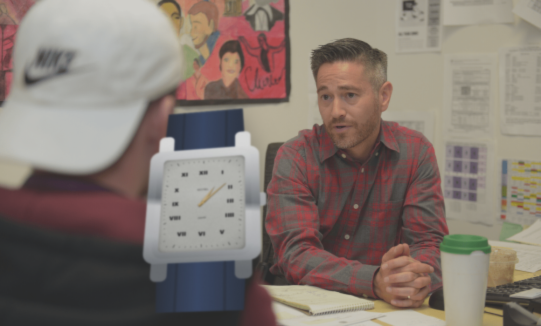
1:08
